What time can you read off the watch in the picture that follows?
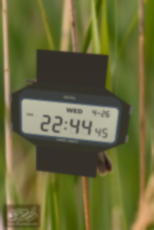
22:44:45
